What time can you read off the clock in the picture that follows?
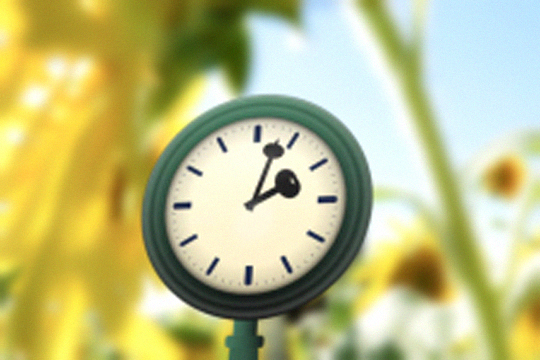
2:03
